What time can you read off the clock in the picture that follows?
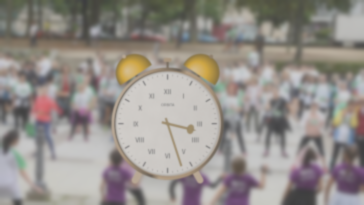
3:27
